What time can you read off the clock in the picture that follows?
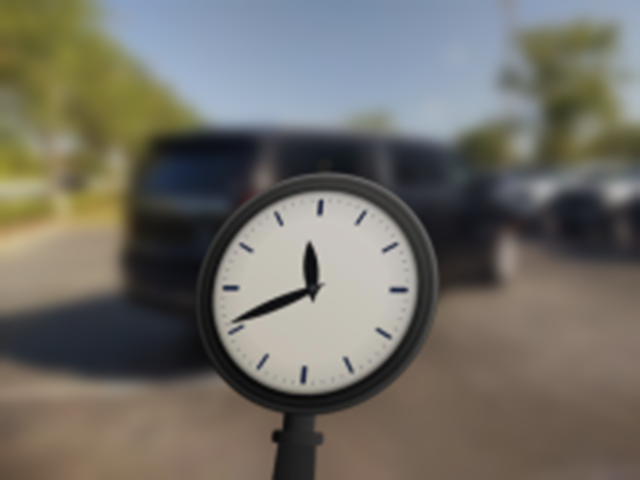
11:41
